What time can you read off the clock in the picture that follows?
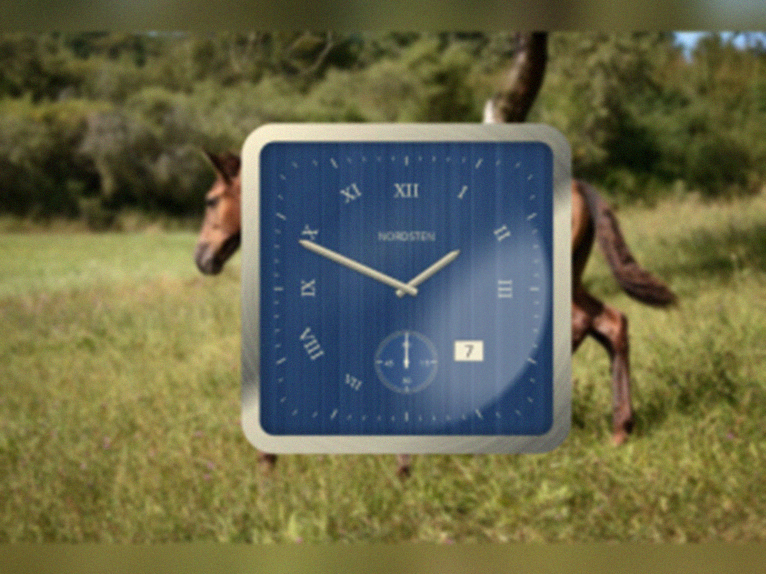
1:49
